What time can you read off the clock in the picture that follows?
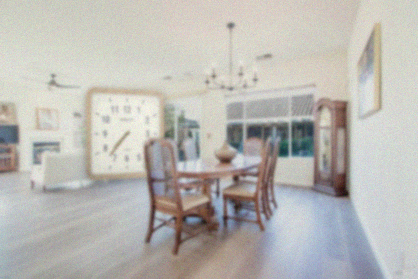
7:37
